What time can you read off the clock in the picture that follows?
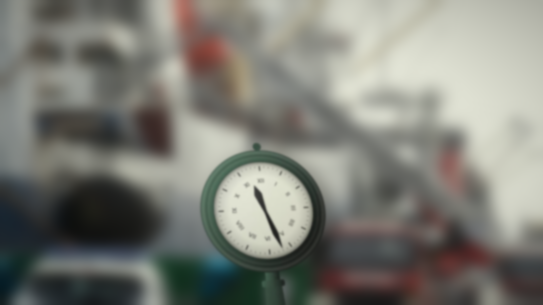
11:27
